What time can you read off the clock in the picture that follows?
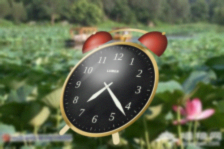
7:22
